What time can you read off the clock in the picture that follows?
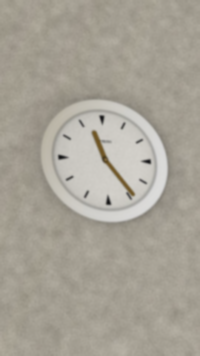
11:24
